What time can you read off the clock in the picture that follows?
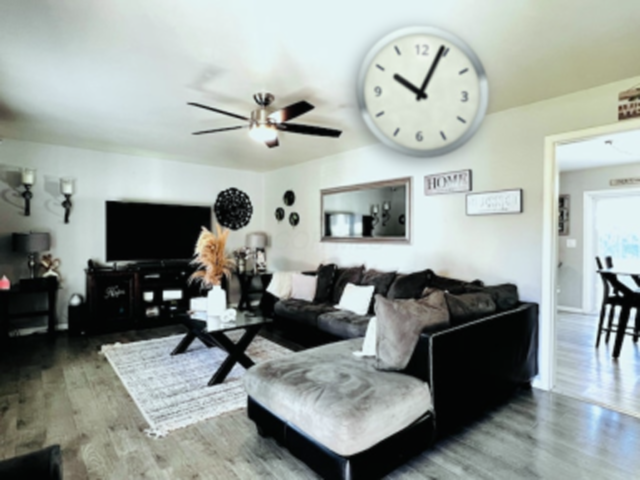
10:04
